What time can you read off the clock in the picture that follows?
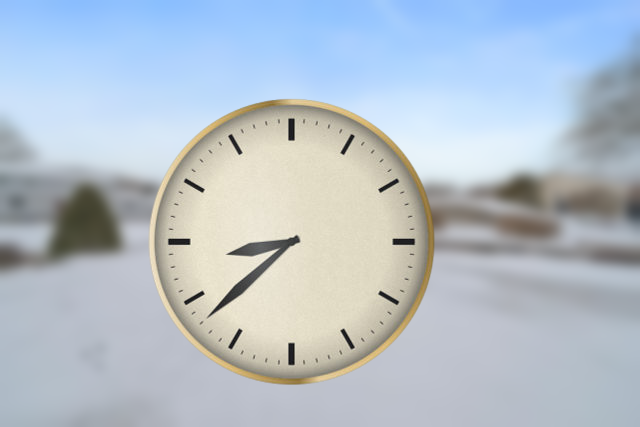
8:38
